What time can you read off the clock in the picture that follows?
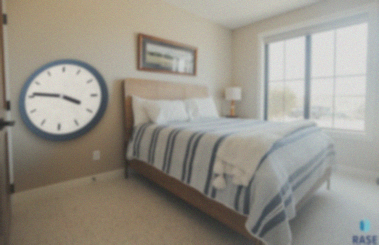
3:46
